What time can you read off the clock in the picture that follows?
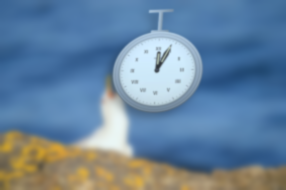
12:04
